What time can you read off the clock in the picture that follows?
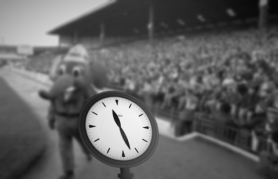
11:27
